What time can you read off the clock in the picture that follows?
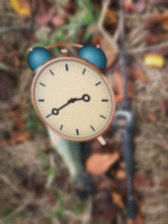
2:40
